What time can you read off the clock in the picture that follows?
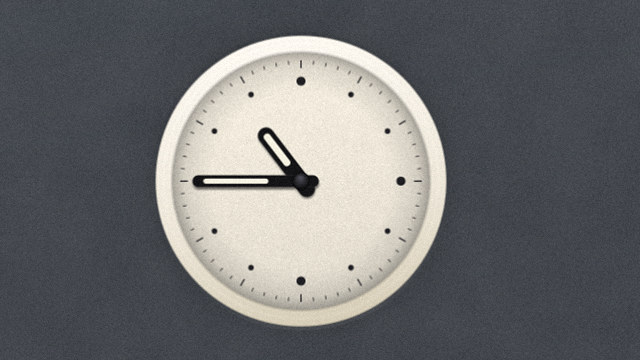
10:45
